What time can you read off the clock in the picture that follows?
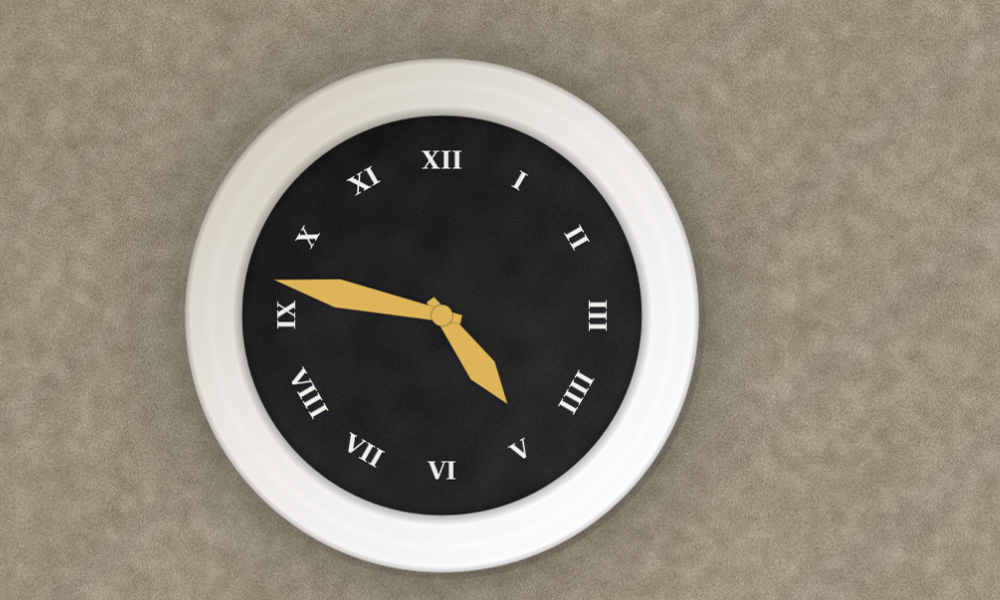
4:47
